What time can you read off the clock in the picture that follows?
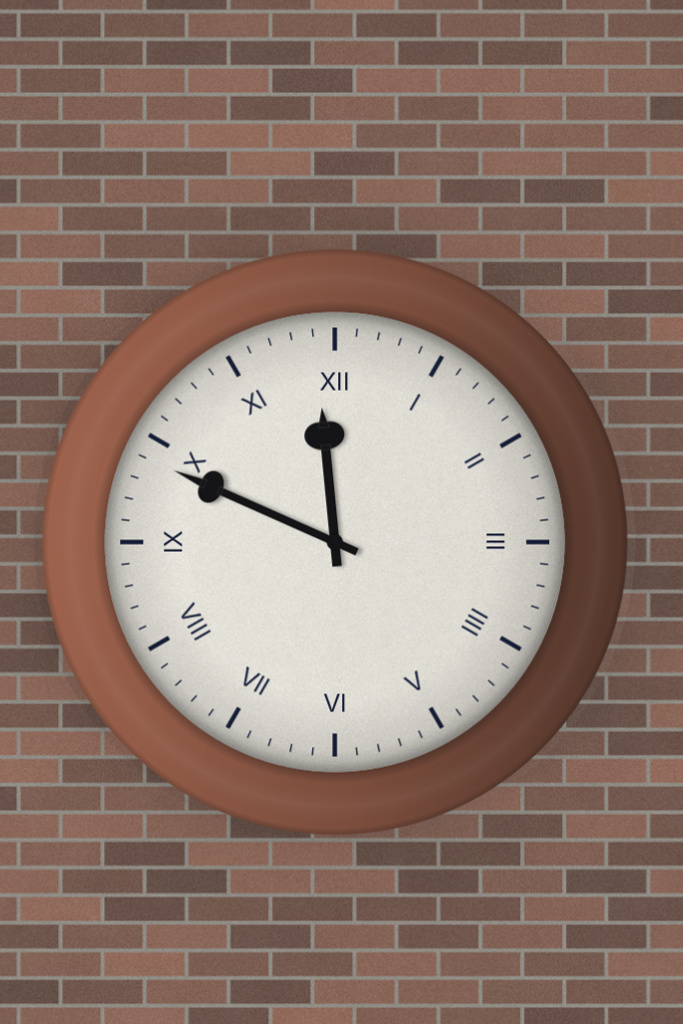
11:49
